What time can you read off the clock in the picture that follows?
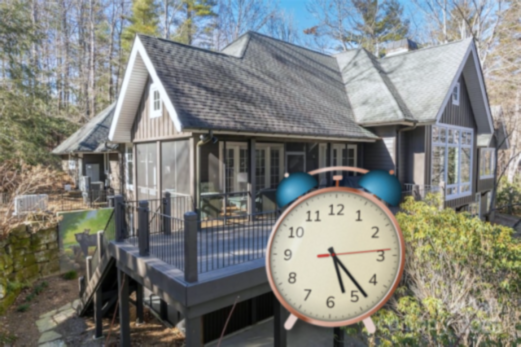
5:23:14
